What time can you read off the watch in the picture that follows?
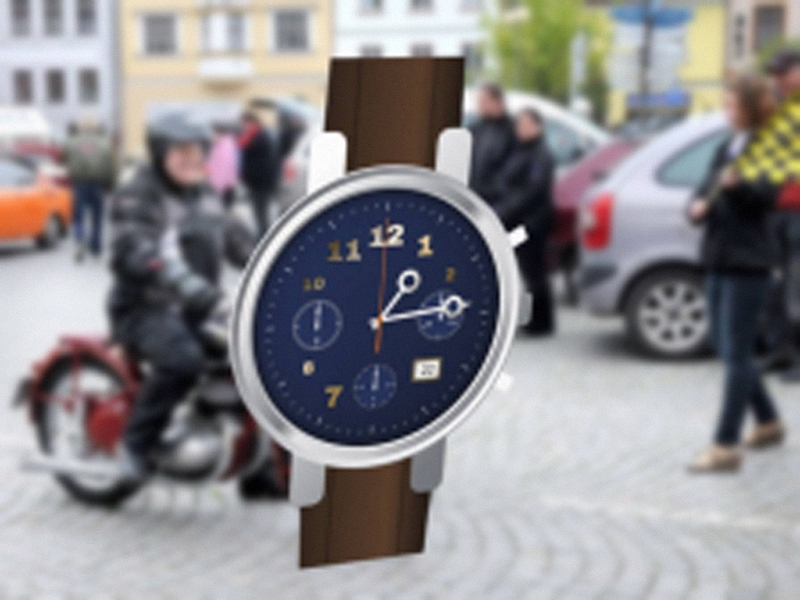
1:14
